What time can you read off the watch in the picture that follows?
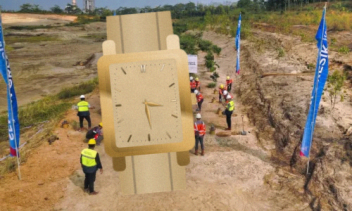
3:29
